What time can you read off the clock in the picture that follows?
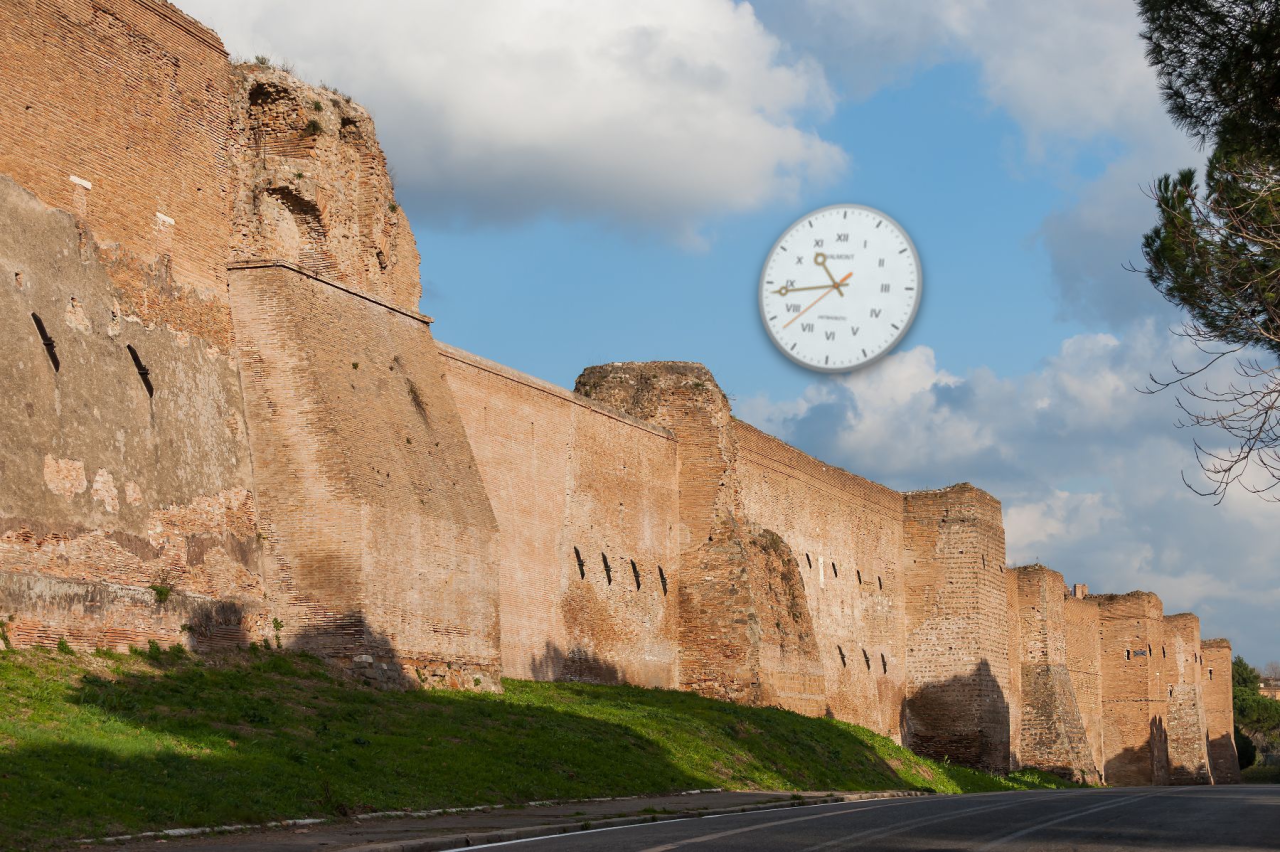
10:43:38
